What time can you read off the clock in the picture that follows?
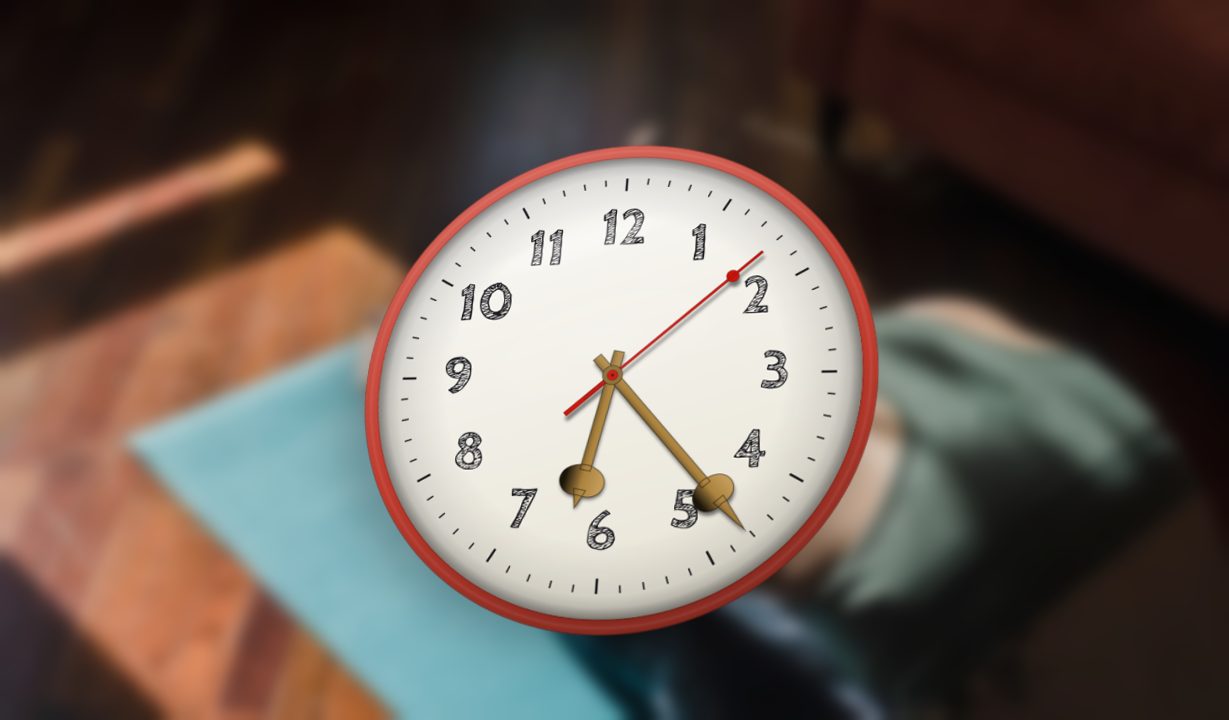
6:23:08
